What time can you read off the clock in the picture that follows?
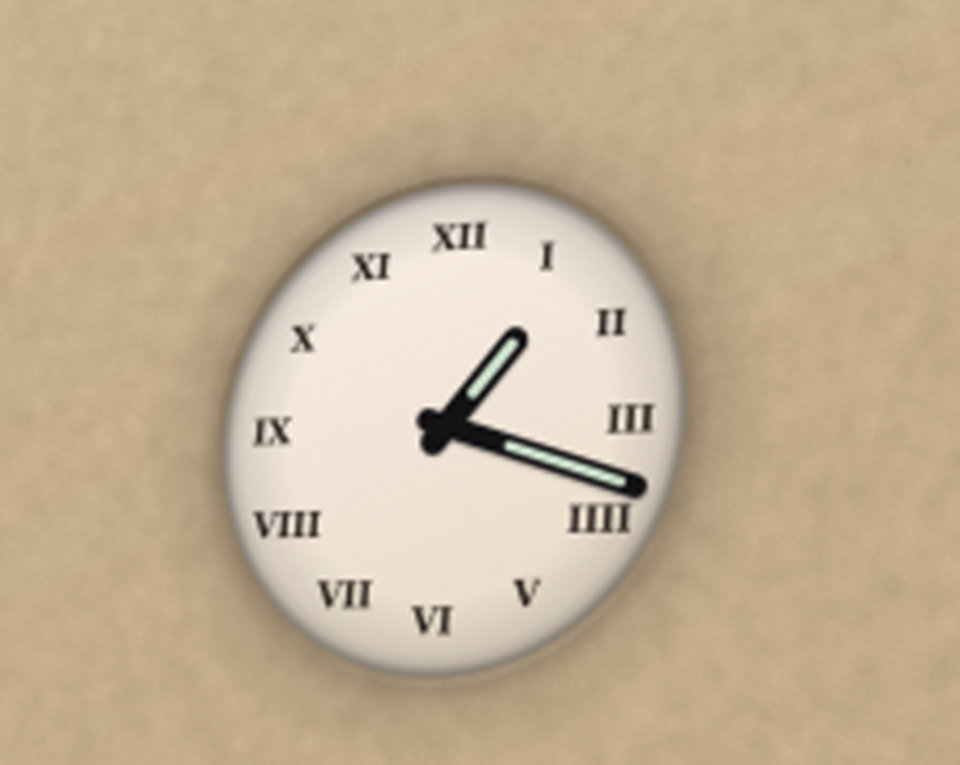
1:18
